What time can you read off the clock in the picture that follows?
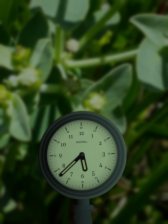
5:38
